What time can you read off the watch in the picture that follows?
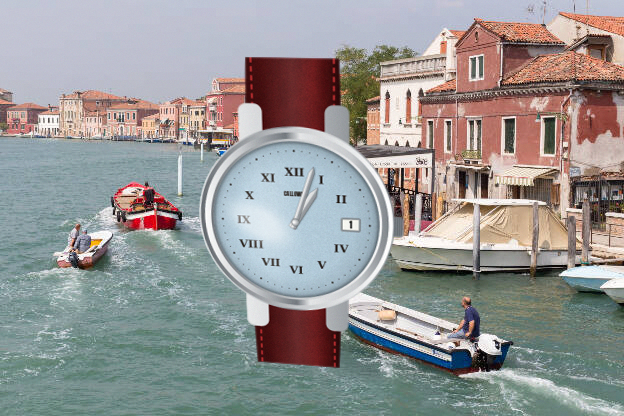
1:03
